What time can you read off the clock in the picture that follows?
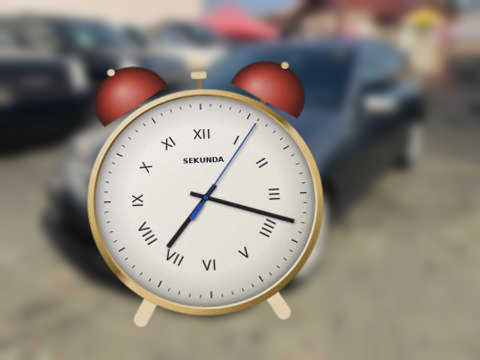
7:18:06
